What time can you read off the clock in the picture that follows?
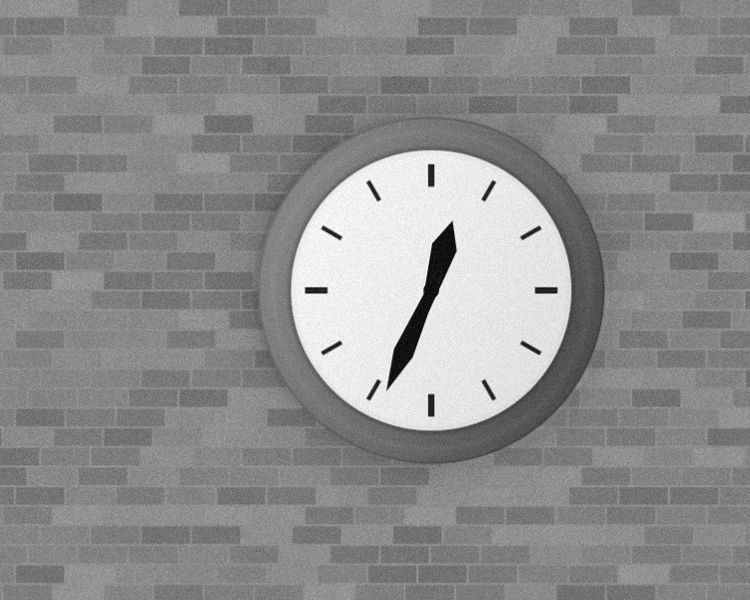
12:34
